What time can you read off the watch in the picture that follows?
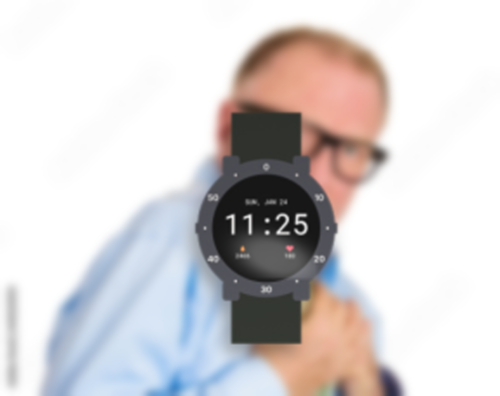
11:25
